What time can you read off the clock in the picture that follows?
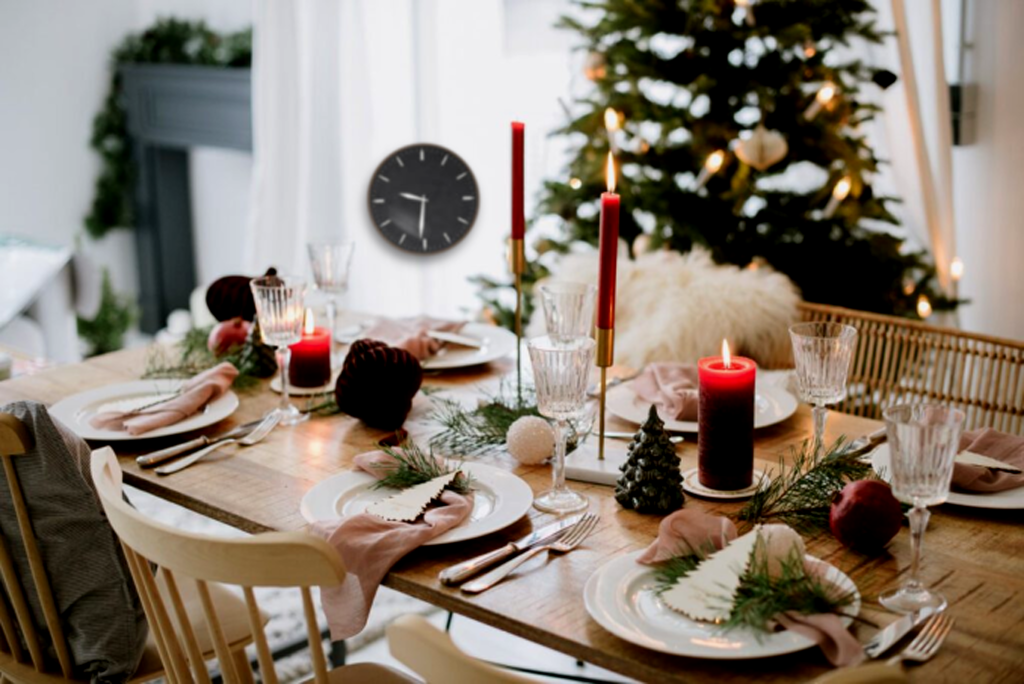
9:31
